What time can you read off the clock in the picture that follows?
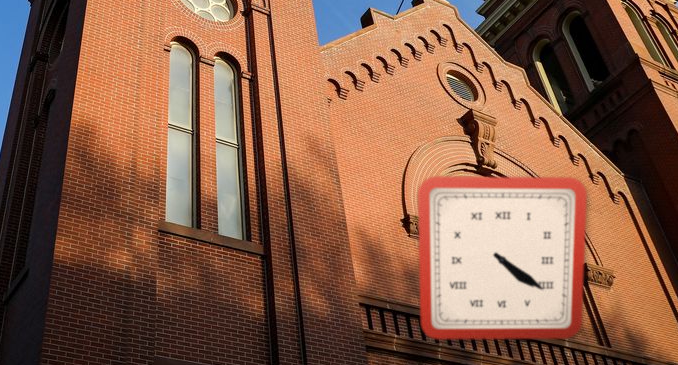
4:21
